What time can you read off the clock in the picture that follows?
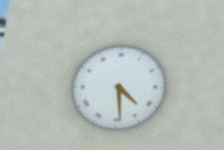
4:29
